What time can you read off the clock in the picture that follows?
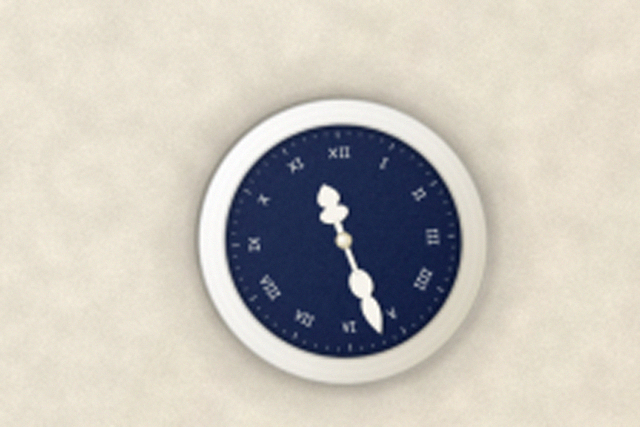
11:27
